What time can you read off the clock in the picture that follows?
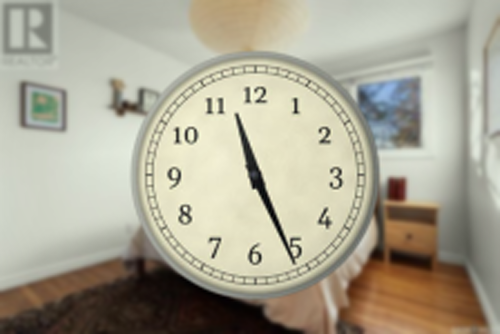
11:26
